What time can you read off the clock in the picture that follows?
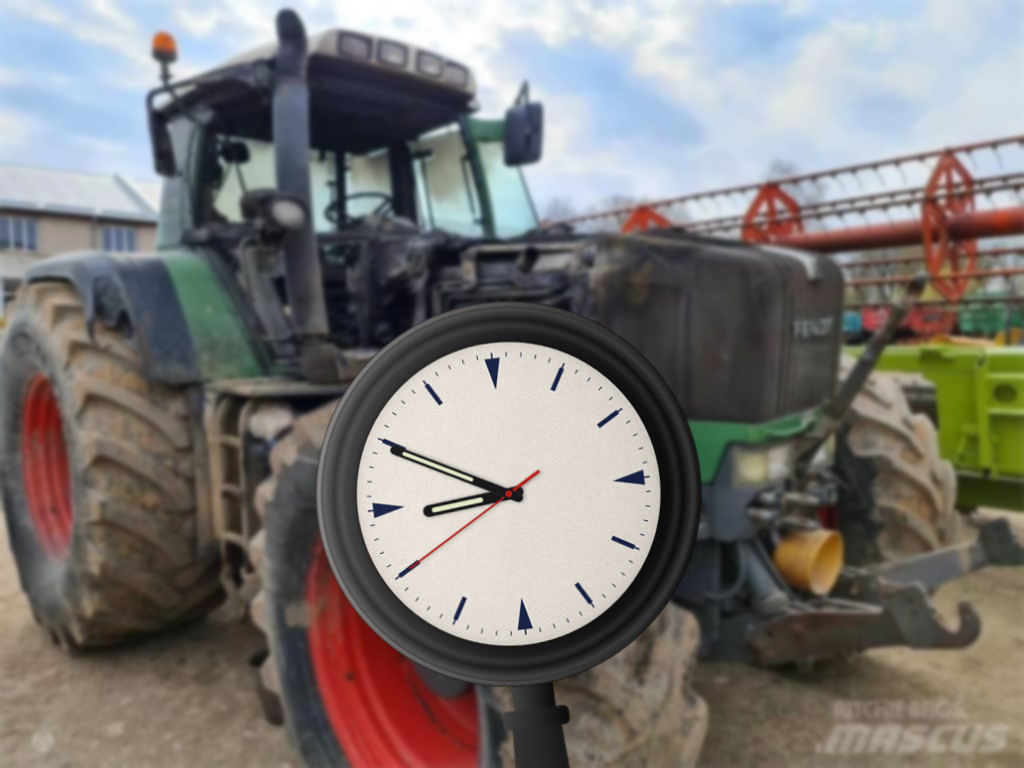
8:49:40
